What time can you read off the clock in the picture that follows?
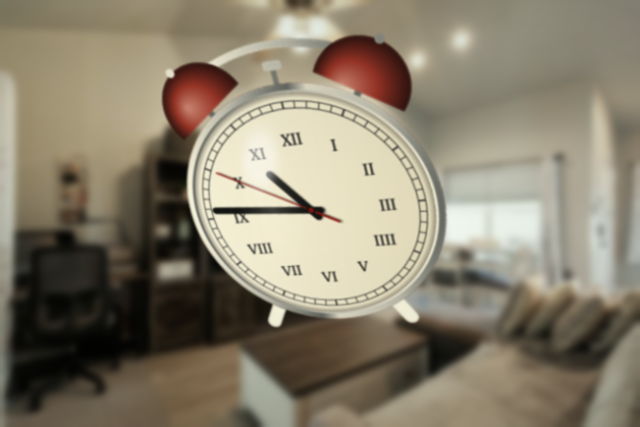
10:45:50
